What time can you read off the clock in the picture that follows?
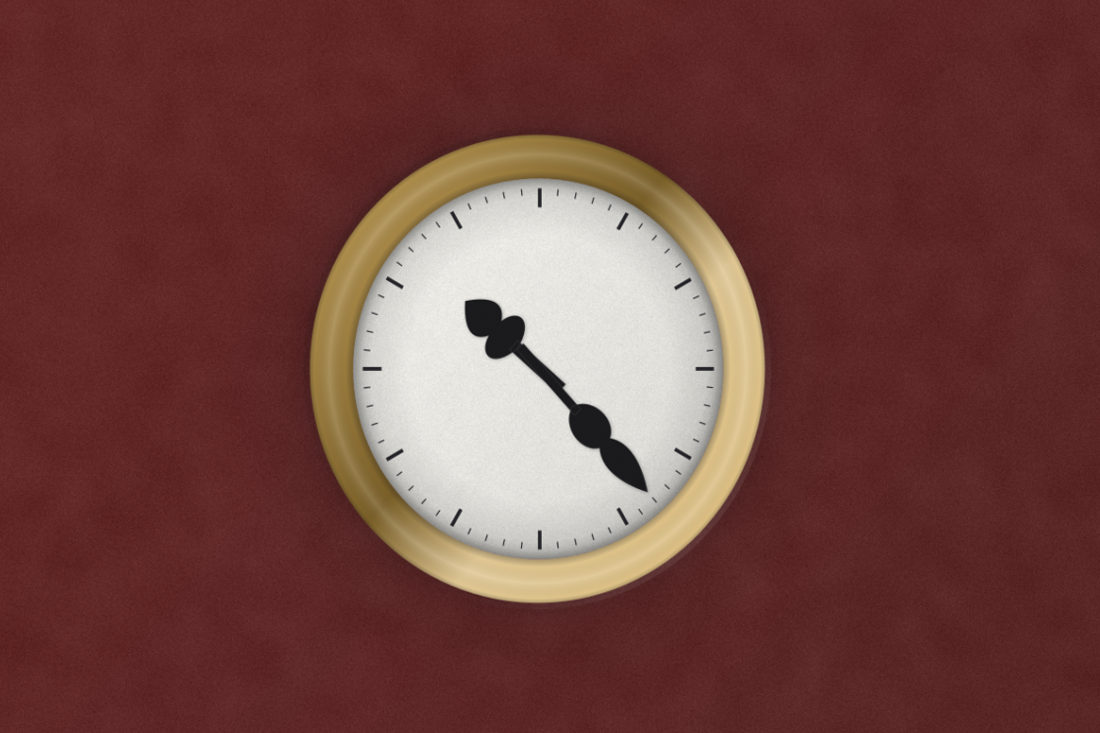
10:23
